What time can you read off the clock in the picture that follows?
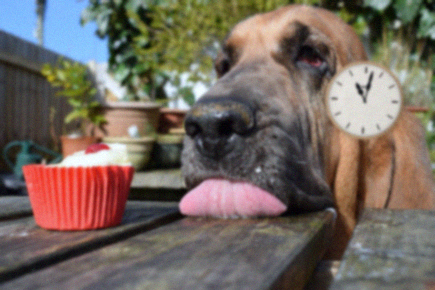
11:02
